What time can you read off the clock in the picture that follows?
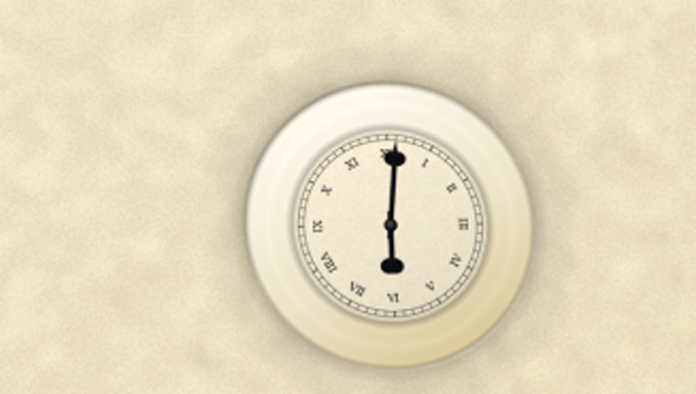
6:01
